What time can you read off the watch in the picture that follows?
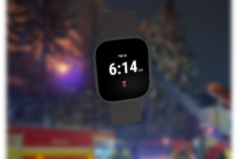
6:14
